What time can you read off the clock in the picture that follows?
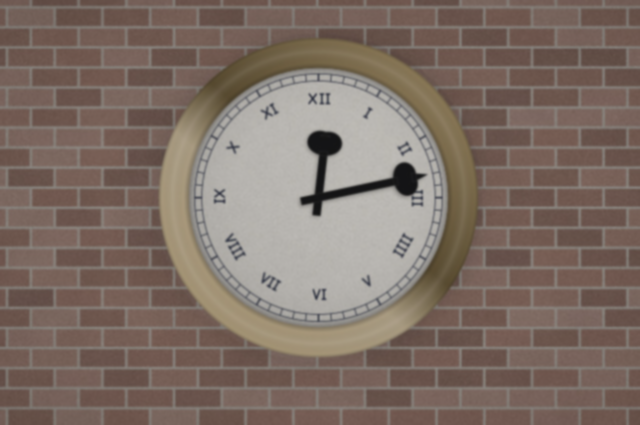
12:13
